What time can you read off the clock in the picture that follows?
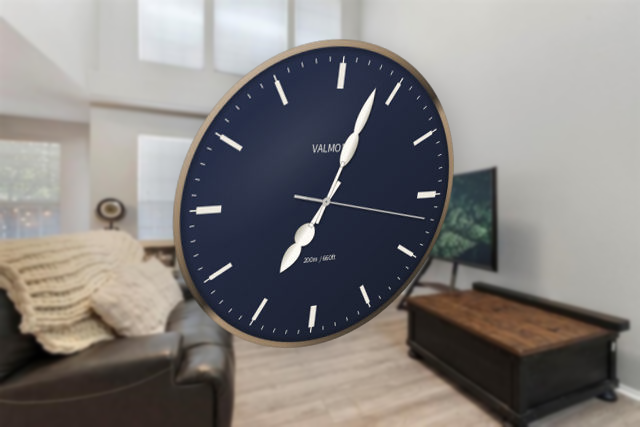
7:03:17
